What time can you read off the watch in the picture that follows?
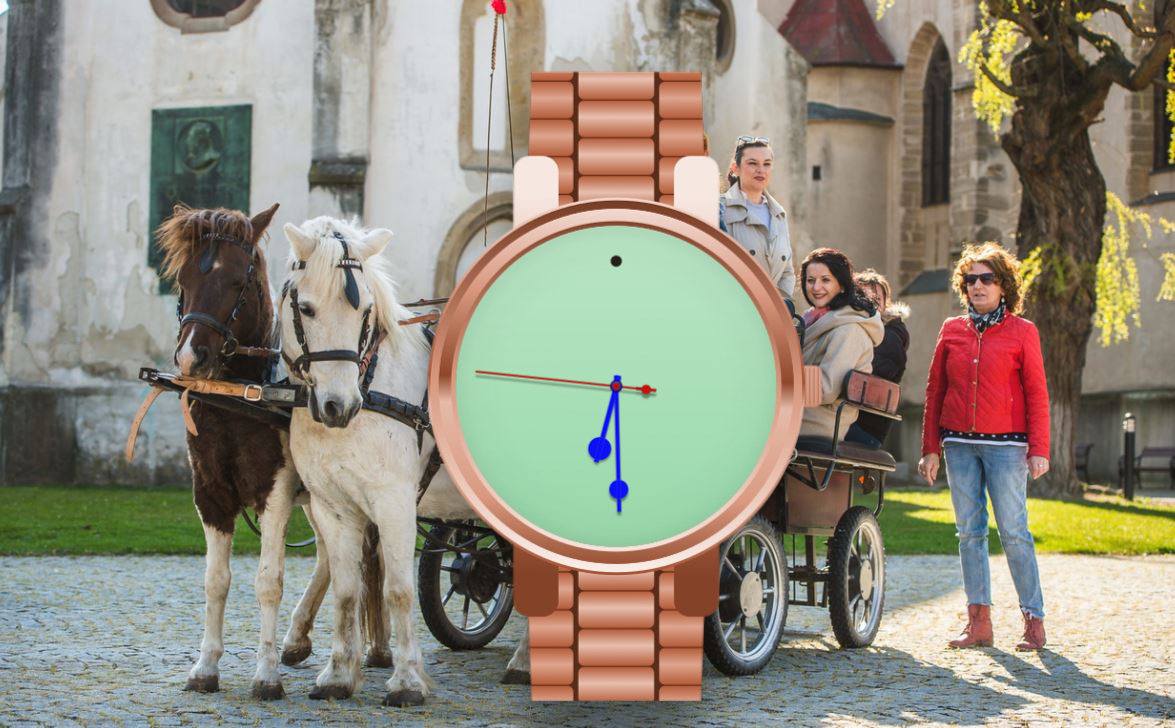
6:29:46
